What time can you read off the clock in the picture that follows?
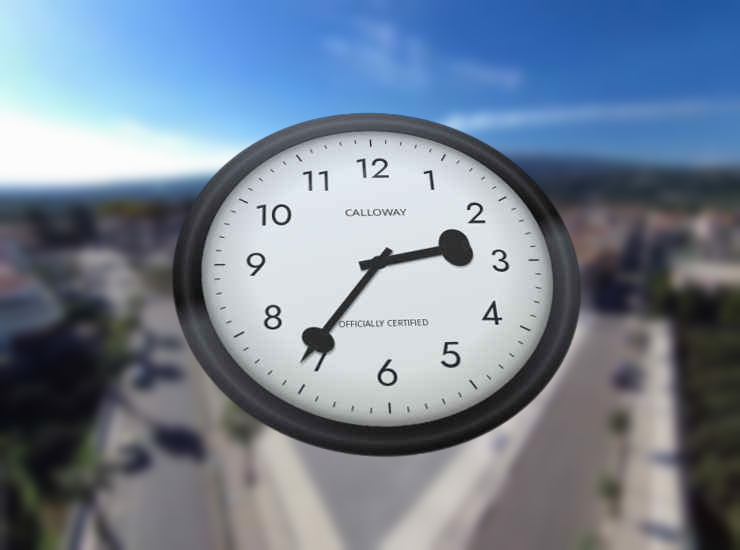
2:36
